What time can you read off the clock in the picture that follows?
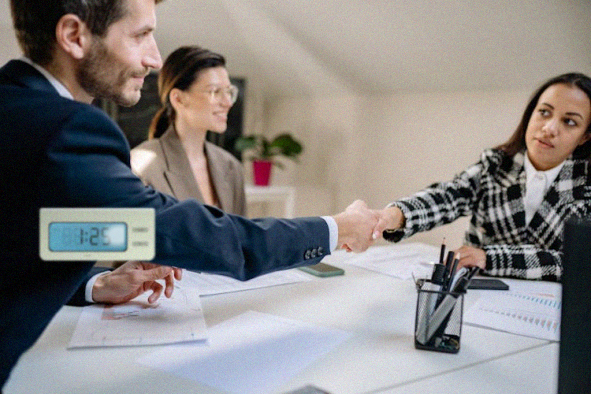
1:25
